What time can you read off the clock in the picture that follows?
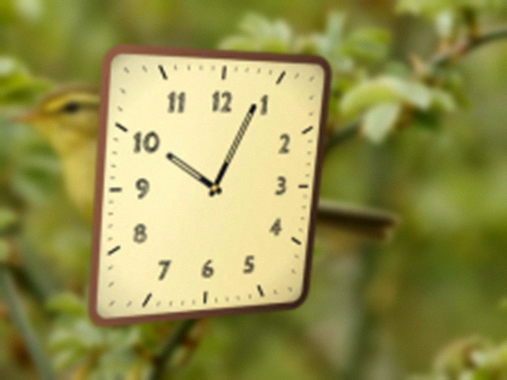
10:04
